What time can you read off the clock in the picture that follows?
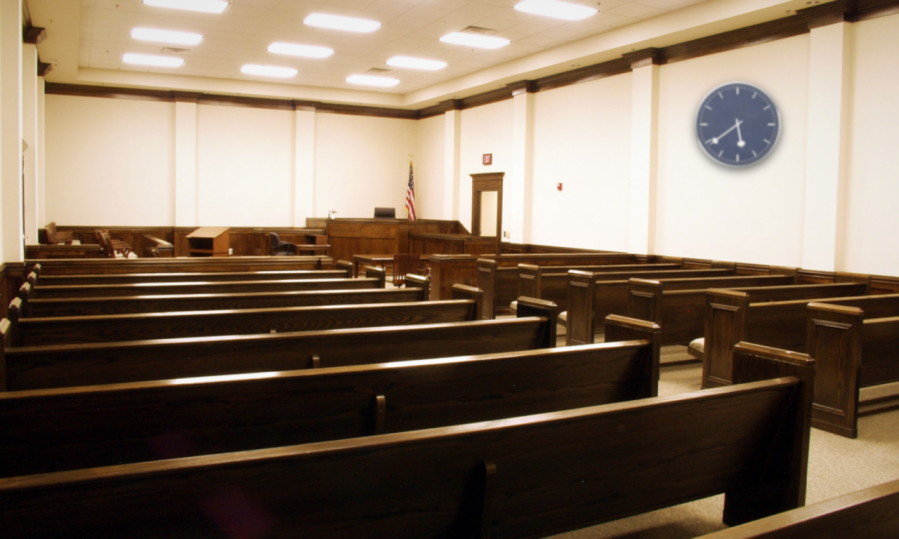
5:39
